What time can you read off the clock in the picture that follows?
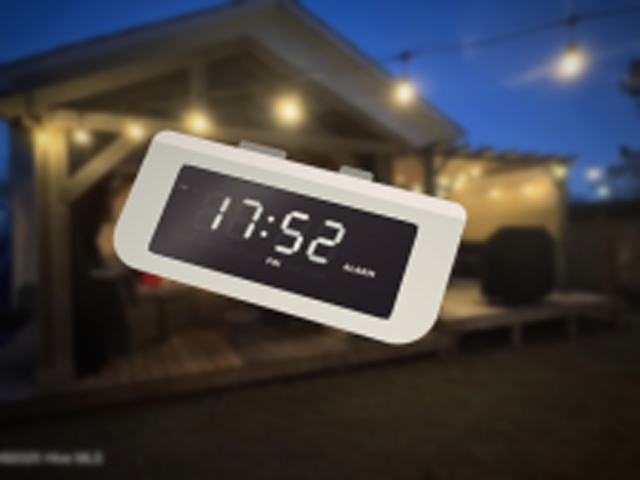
17:52
